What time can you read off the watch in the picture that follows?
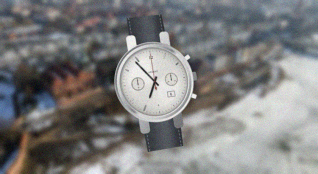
6:54
